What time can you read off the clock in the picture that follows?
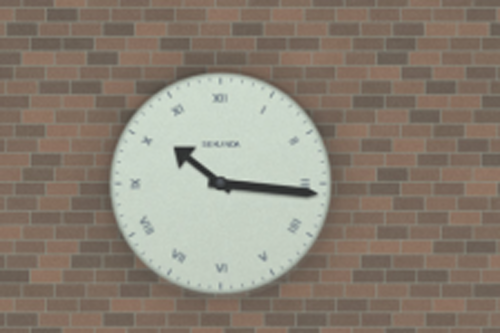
10:16
